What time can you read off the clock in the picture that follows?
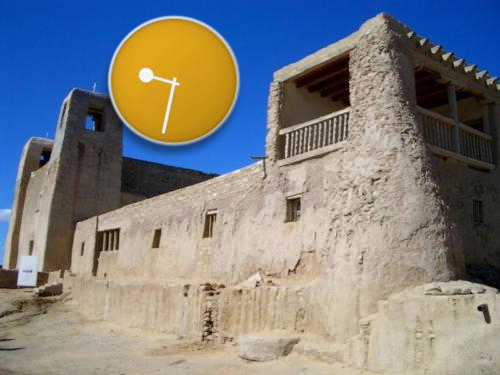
9:32
